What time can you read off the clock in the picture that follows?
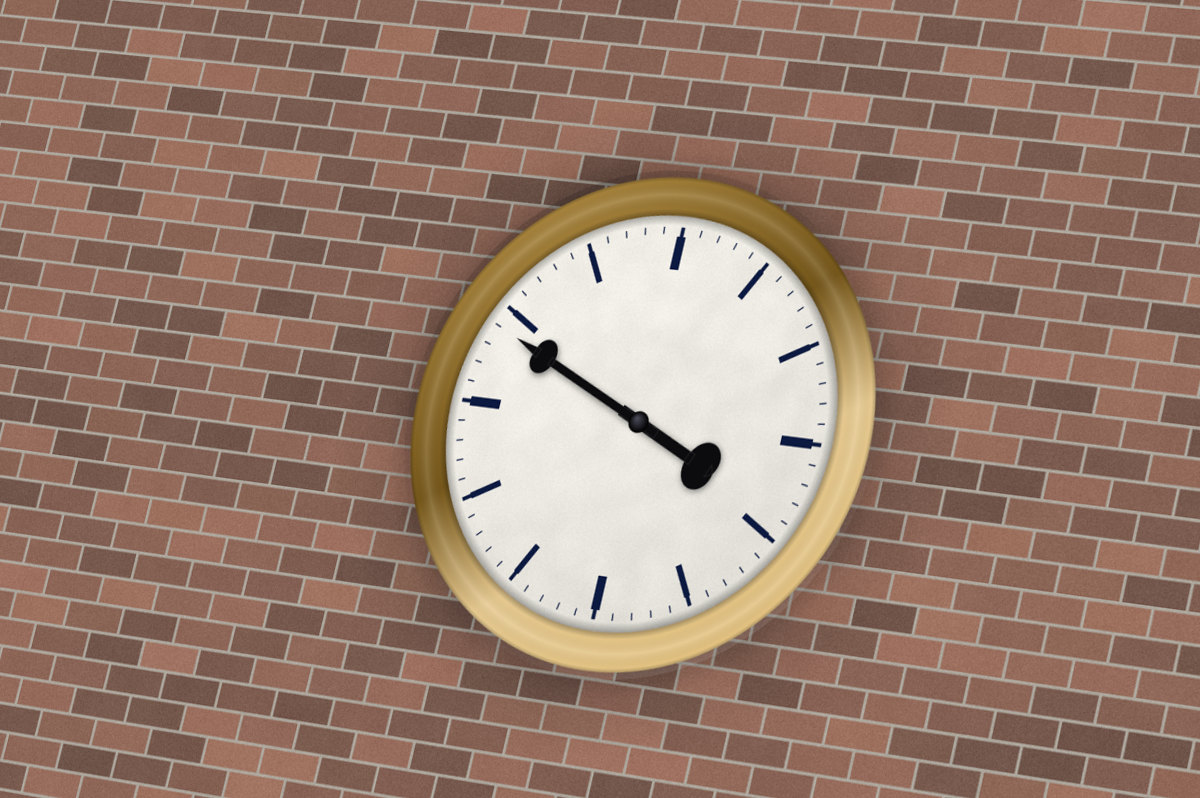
3:49
